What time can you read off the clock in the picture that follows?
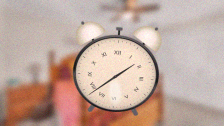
1:38
